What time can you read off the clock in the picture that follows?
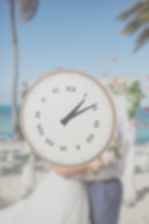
1:09
